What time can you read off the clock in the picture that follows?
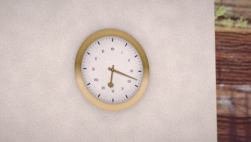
6:18
